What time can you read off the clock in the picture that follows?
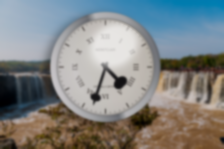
4:33
